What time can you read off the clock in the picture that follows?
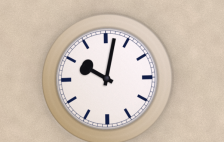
10:02
